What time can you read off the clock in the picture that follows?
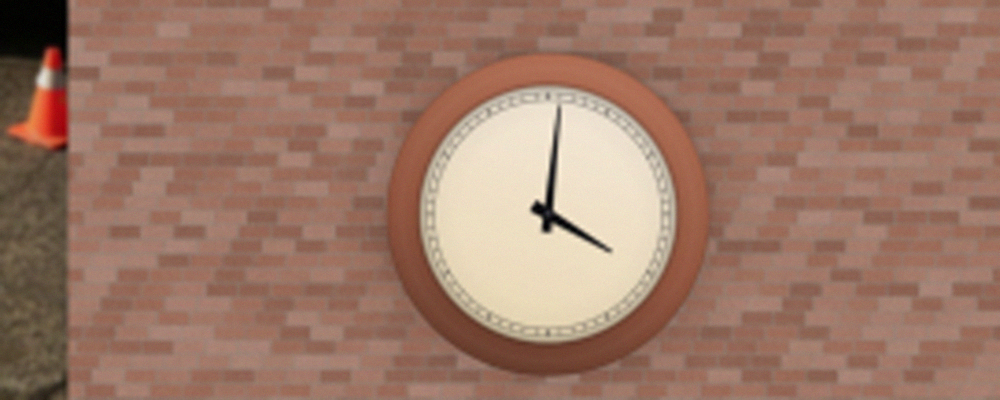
4:01
